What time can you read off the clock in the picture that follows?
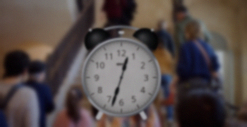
12:33
